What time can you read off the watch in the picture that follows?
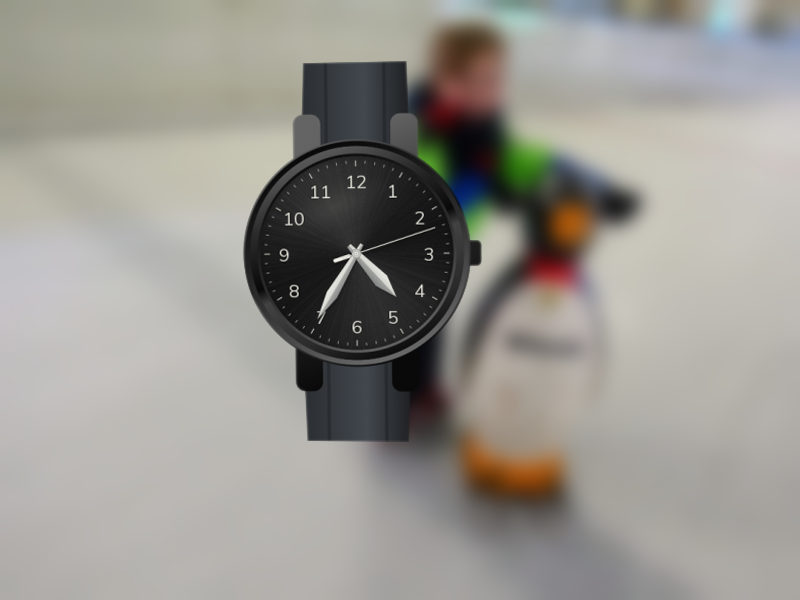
4:35:12
